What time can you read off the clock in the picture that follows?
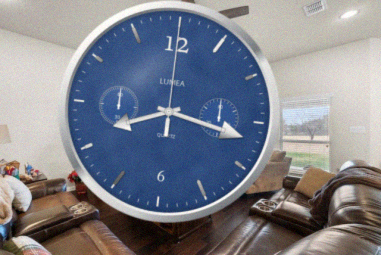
8:17
